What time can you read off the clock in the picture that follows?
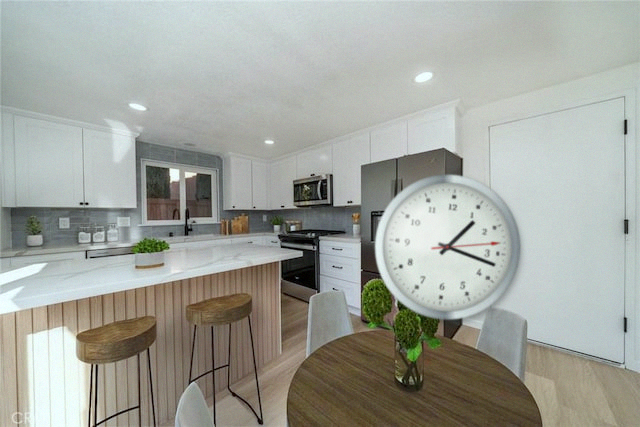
1:17:13
